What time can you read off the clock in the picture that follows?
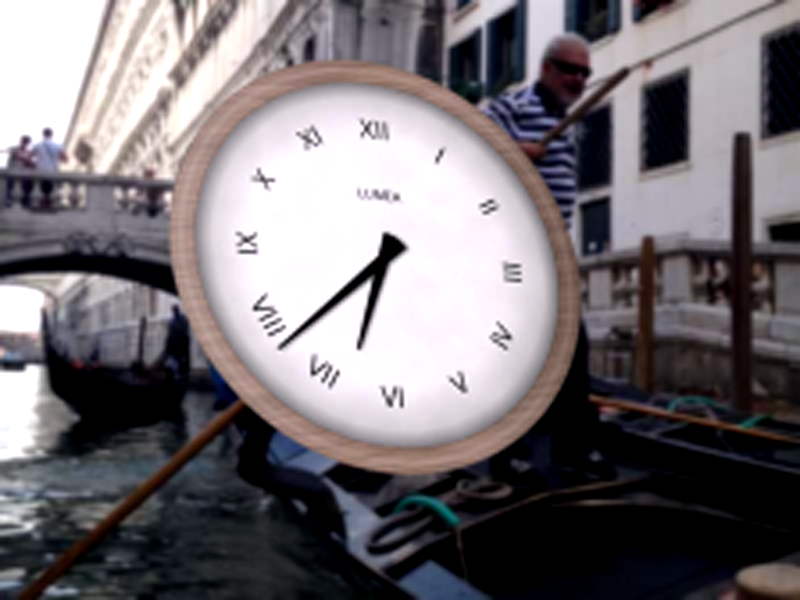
6:38
